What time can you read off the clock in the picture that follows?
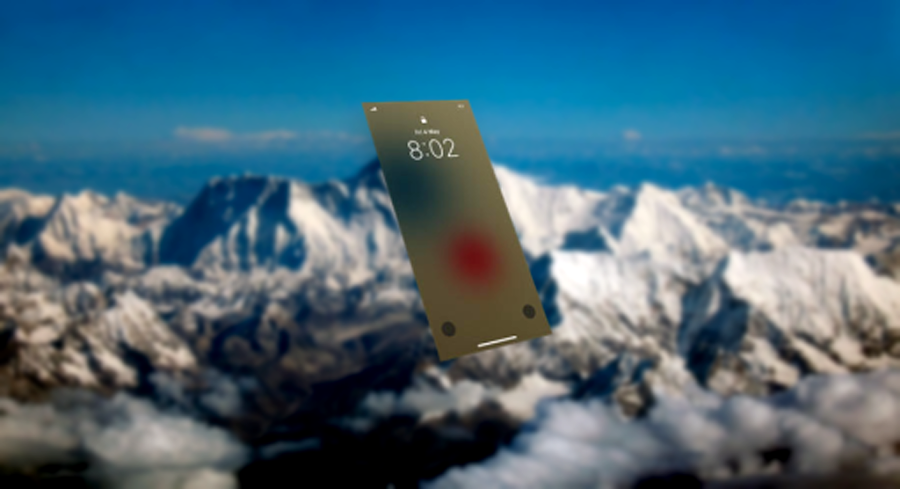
8:02
